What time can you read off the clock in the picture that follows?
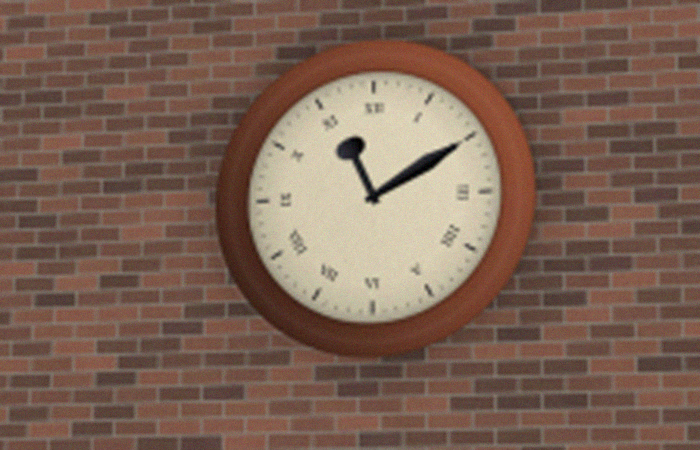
11:10
